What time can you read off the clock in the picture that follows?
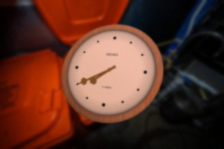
7:40
